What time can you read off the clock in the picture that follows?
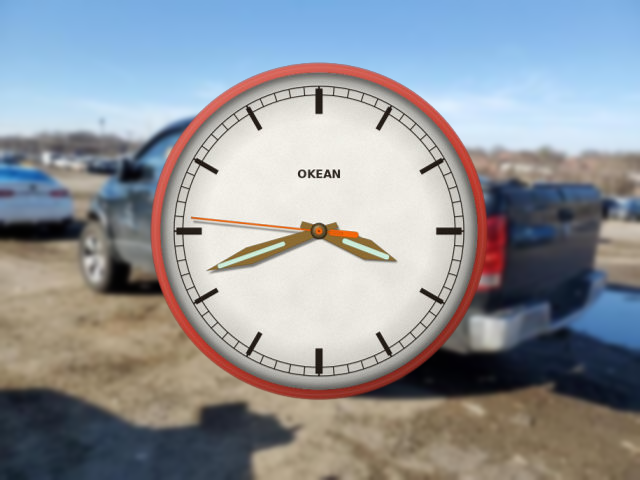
3:41:46
